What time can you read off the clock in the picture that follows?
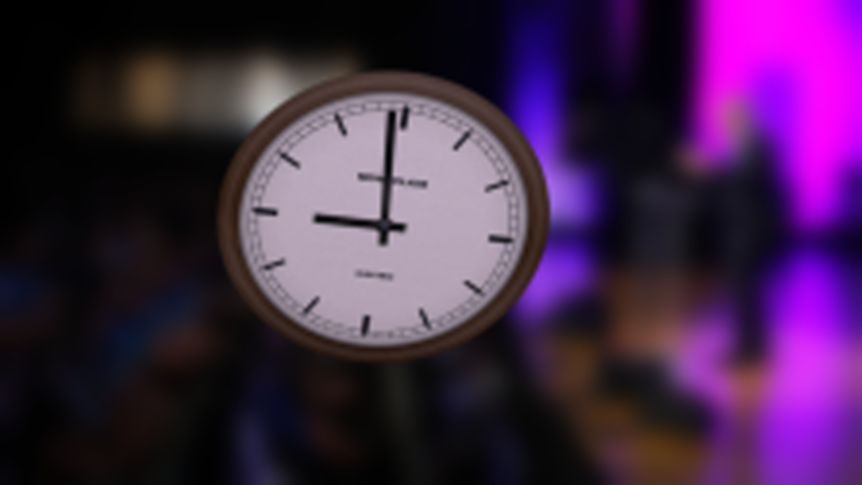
8:59
